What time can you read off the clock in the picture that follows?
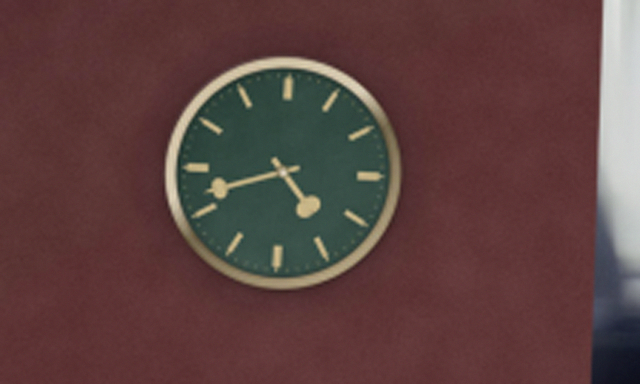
4:42
